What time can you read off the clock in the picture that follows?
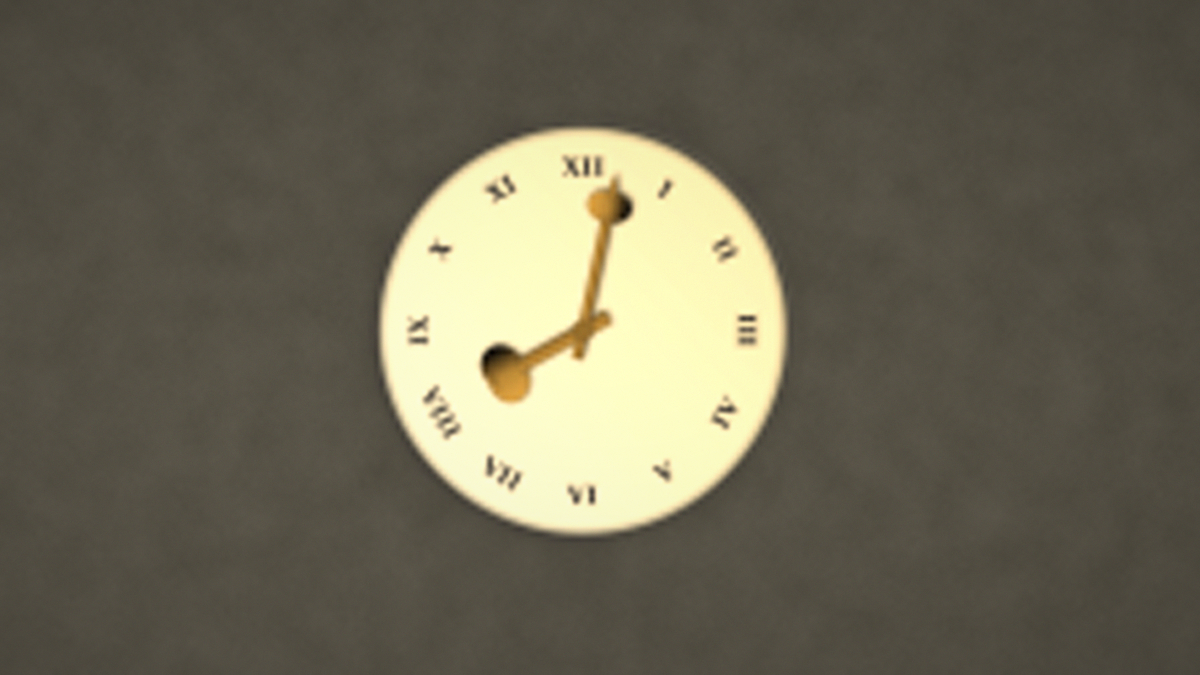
8:02
